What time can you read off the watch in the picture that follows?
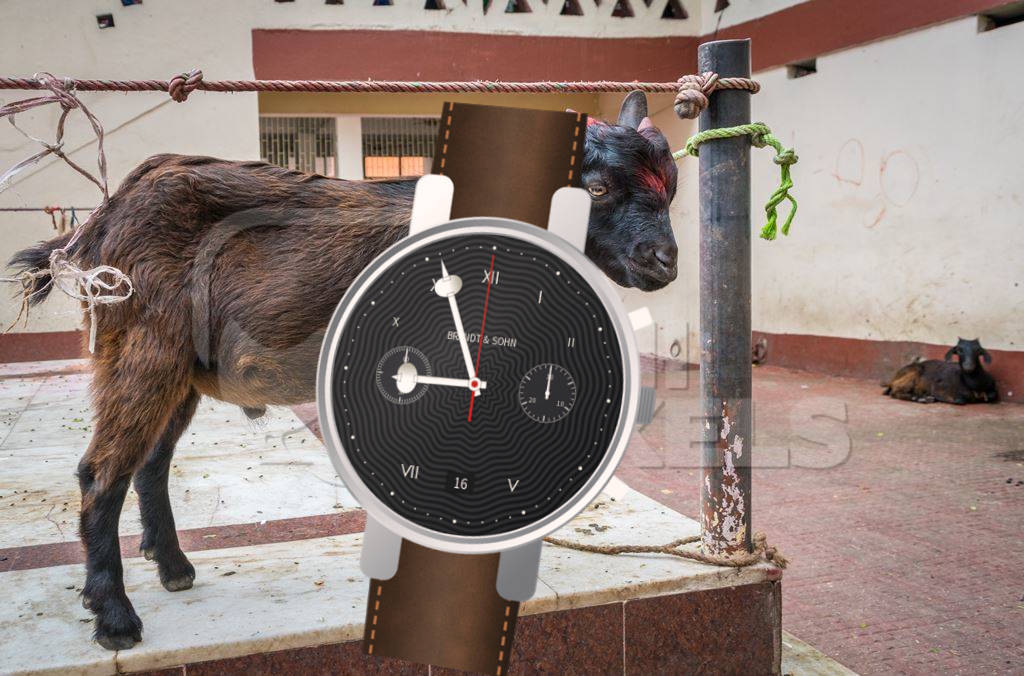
8:56
